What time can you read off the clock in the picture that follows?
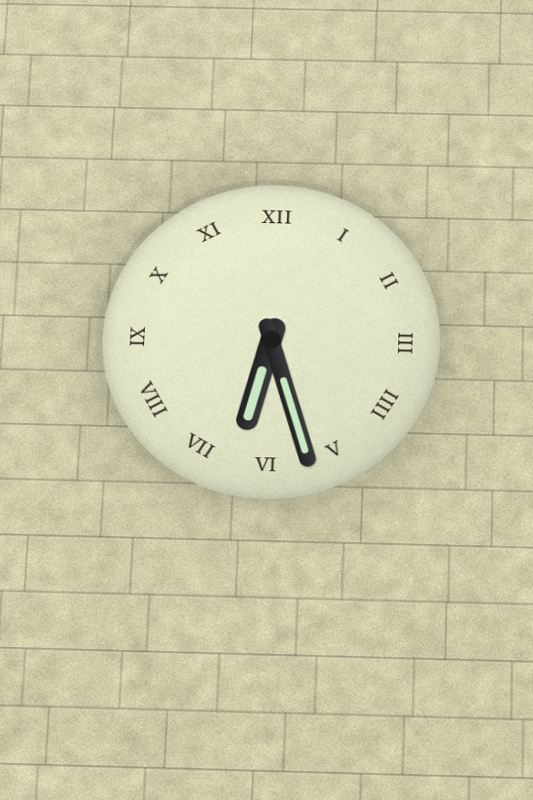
6:27
